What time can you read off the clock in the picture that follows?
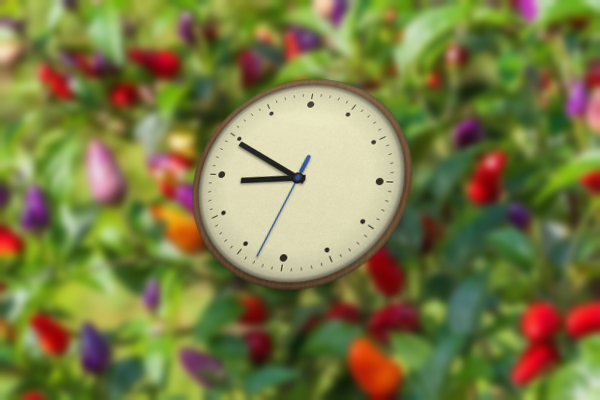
8:49:33
